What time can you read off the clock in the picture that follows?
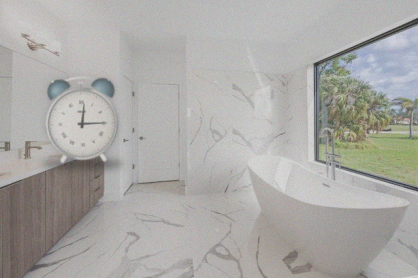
12:15
